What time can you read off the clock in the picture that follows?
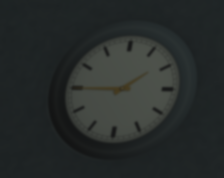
1:45
